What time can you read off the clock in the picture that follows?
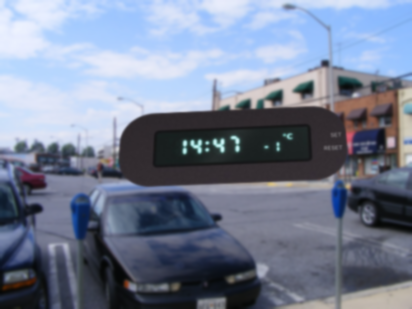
14:47
